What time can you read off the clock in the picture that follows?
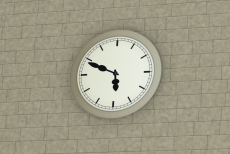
5:49
